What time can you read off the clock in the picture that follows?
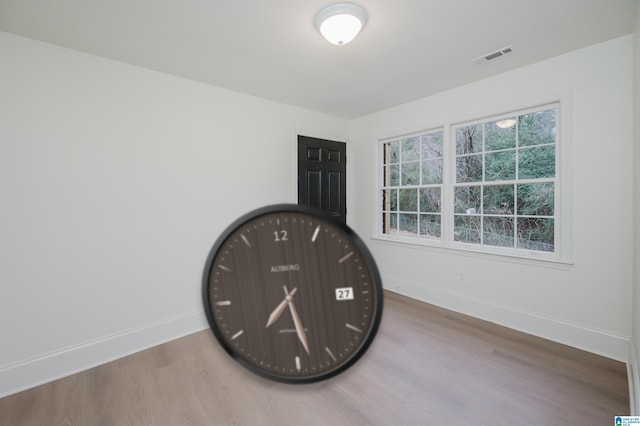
7:28
